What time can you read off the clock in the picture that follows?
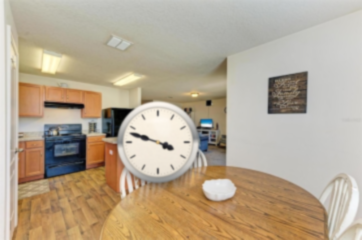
3:48
